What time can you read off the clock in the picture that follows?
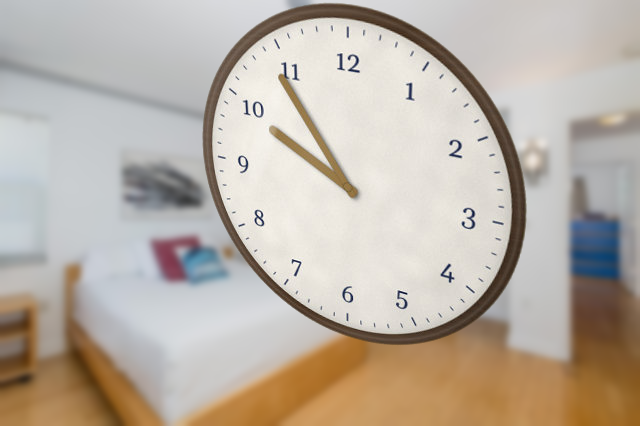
9:54
